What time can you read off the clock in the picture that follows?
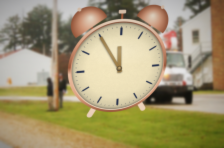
11:55
